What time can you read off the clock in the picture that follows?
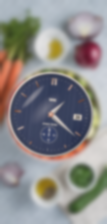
1:21
